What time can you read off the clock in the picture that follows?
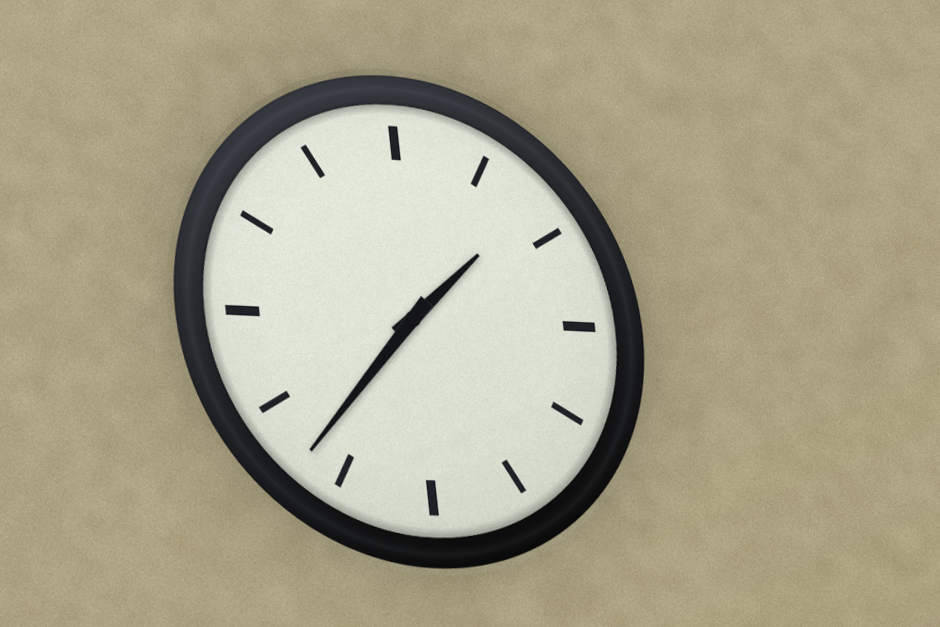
1:37
